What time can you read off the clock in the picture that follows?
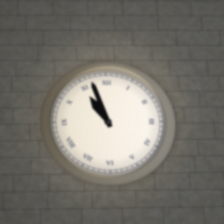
10:57
